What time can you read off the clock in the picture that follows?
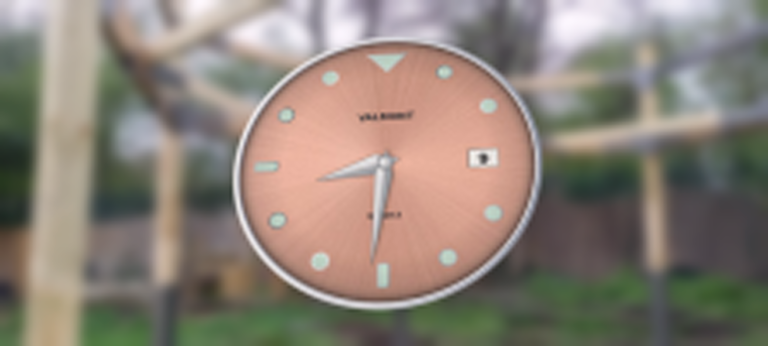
8:31
